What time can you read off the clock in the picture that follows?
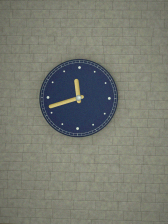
11:42
